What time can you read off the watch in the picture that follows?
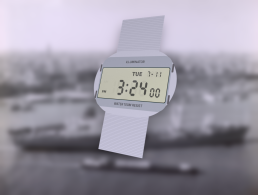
3:24:00
